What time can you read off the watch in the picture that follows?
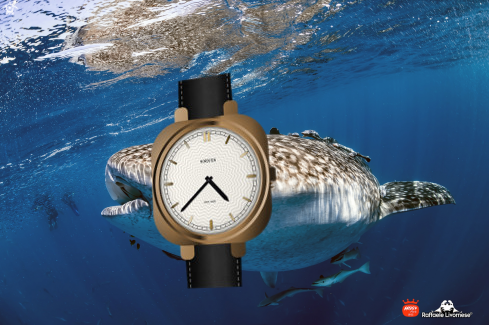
4:38
